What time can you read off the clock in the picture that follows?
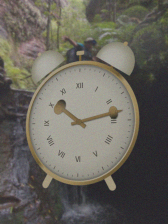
10:13
